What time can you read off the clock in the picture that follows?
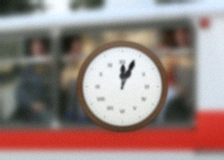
12:04
